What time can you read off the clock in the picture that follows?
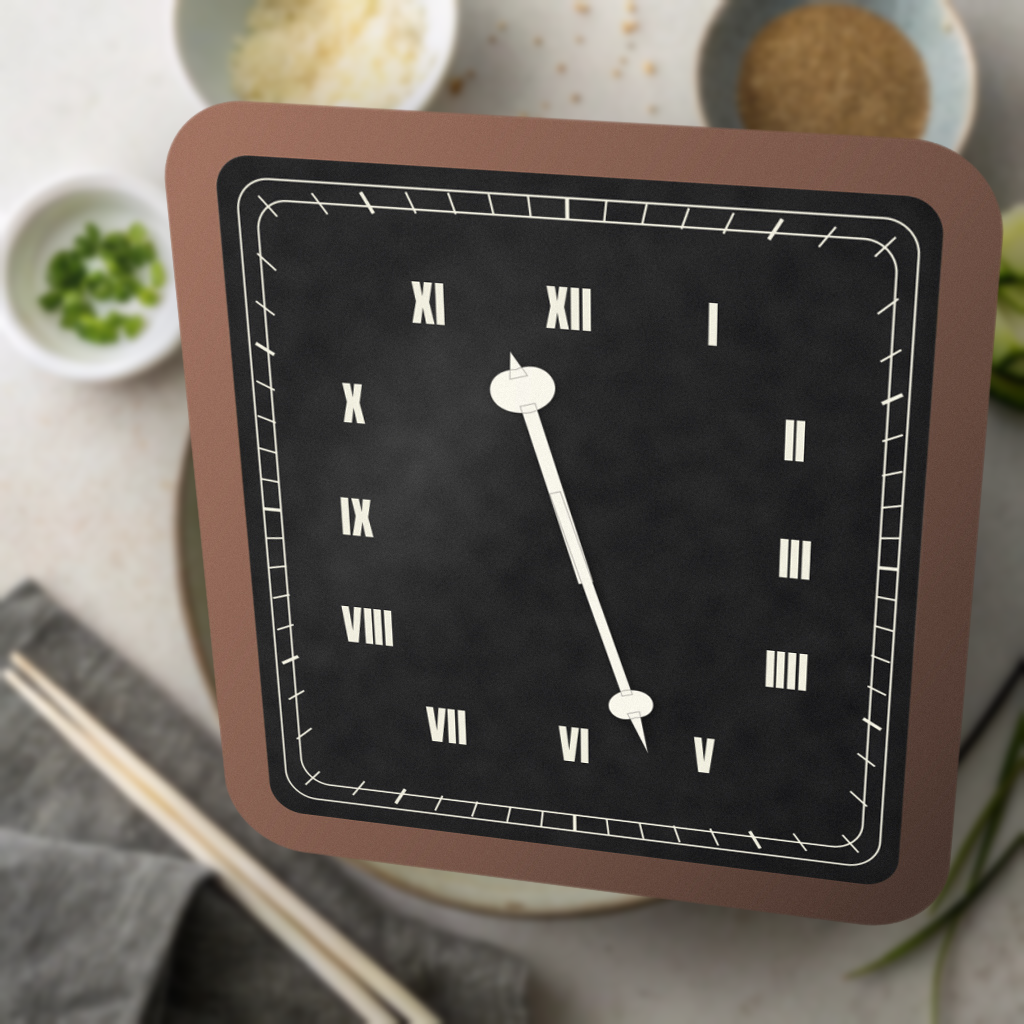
11:27
